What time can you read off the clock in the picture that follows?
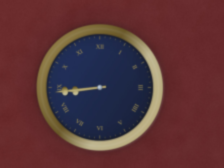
8:44
